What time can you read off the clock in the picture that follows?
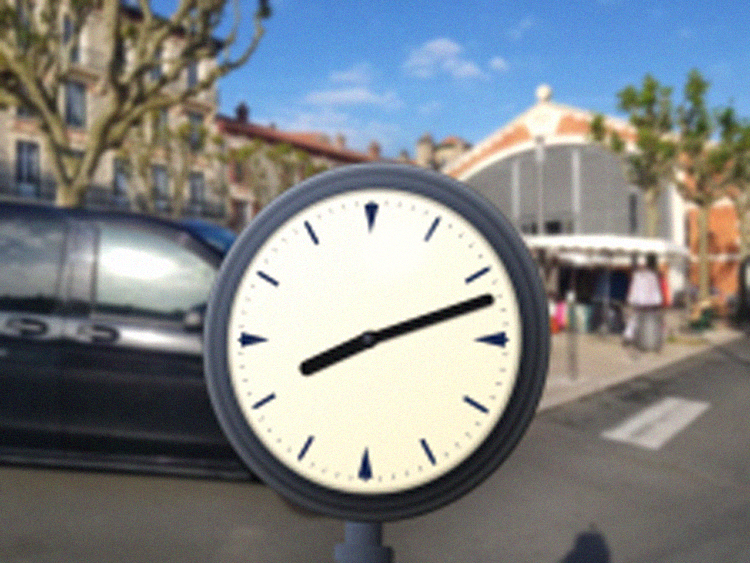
8:12
